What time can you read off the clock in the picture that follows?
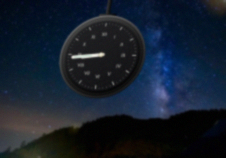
8:44
